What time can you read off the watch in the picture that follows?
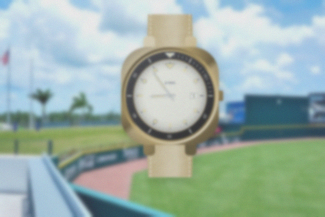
8:54
